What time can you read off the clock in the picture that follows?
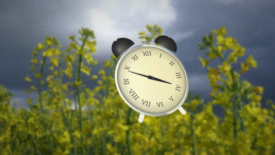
3:49
